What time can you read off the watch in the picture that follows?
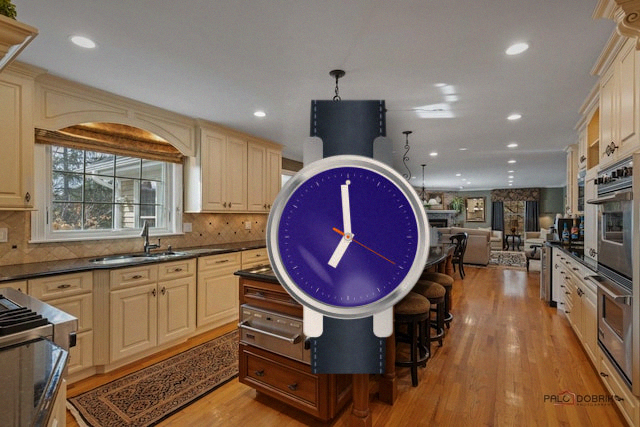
6:59:20
